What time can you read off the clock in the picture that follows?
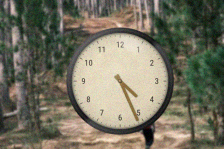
4:26
